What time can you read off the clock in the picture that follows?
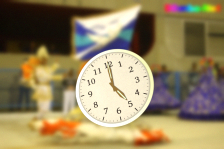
5:00
